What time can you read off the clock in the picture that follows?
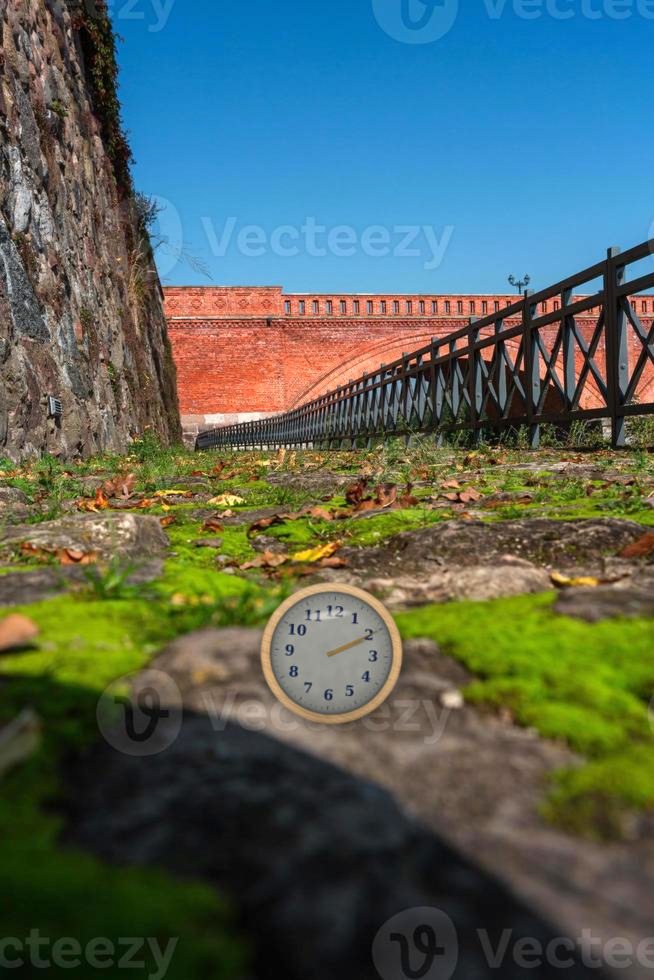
2:10
